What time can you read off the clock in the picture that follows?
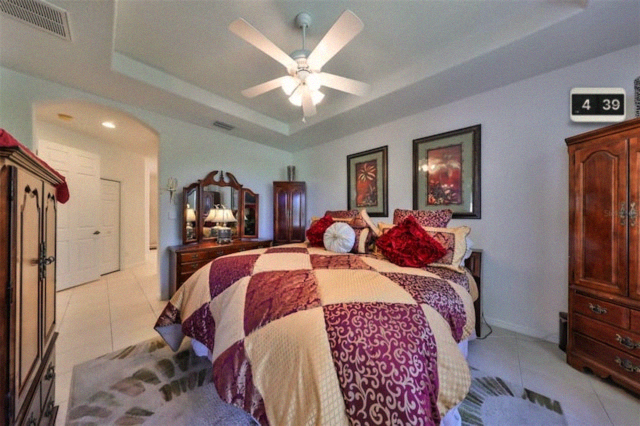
4:39
